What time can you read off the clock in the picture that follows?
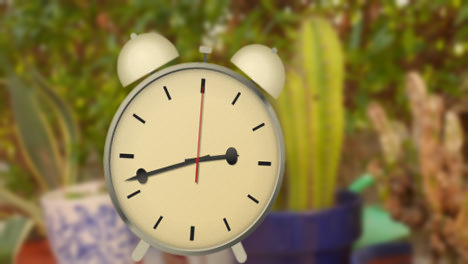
2:42:00
